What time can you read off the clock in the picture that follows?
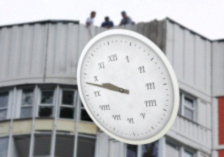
9:48
